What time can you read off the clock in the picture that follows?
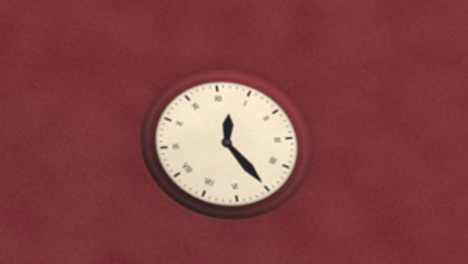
12:25
